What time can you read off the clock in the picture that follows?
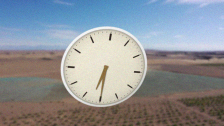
6:30
